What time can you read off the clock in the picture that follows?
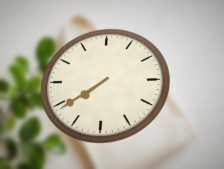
7:39
